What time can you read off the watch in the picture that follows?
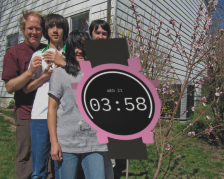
3:58
